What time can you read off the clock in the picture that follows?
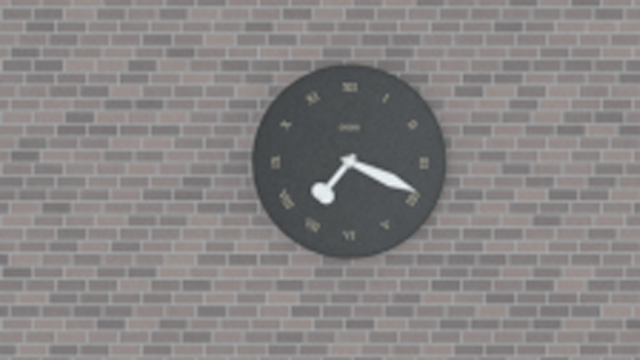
7:19
